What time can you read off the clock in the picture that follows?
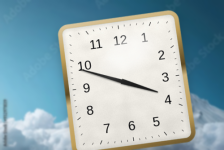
3:49
